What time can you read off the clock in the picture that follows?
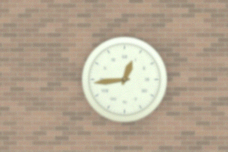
12:44
